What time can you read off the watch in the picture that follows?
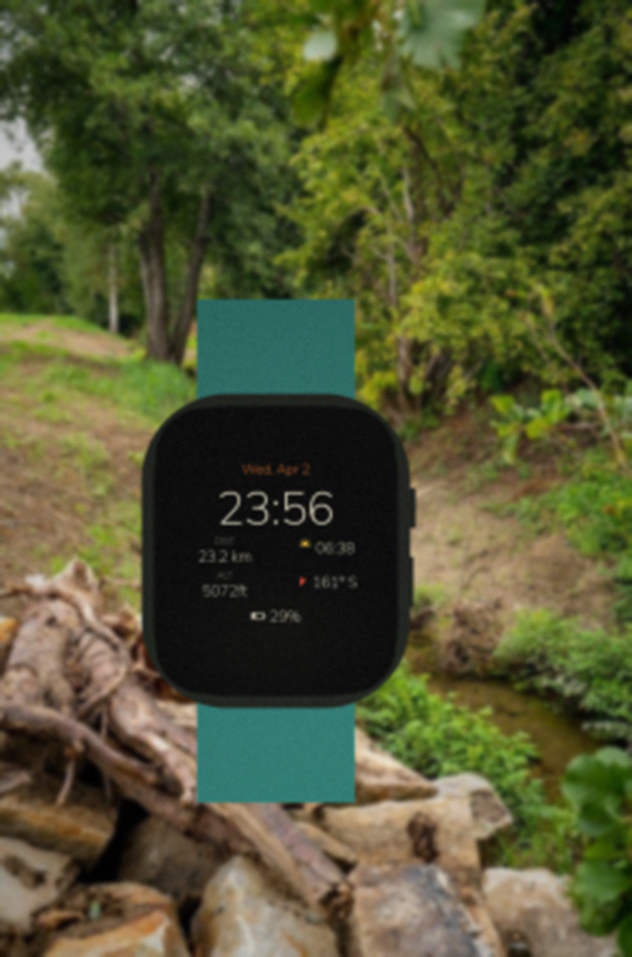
23:56
